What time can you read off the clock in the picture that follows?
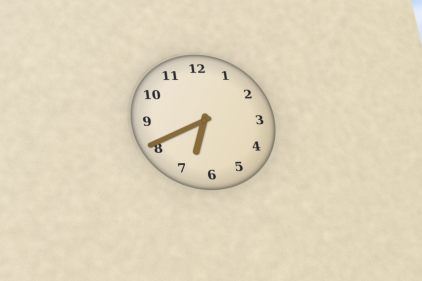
6:41
